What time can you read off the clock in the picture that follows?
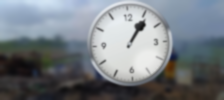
1:06
